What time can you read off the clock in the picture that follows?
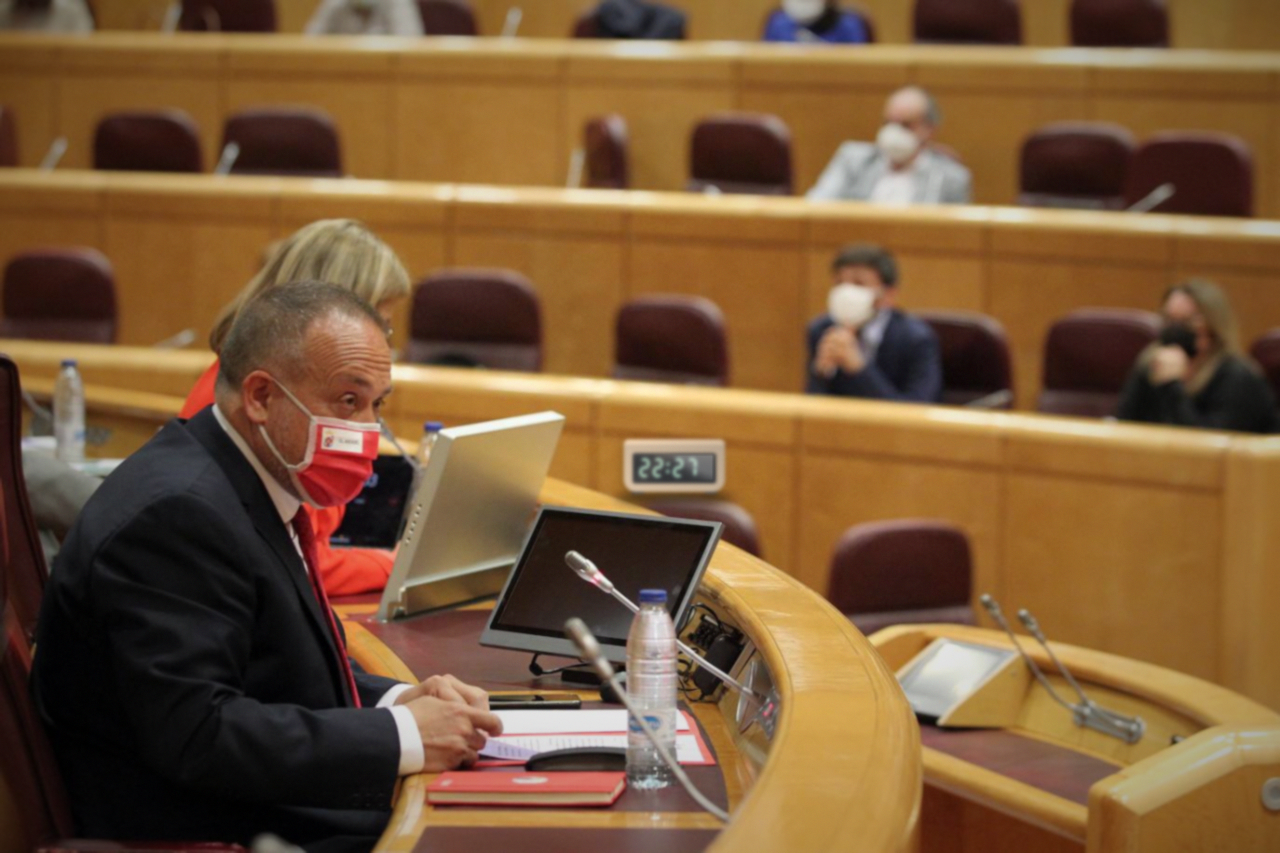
22:27
